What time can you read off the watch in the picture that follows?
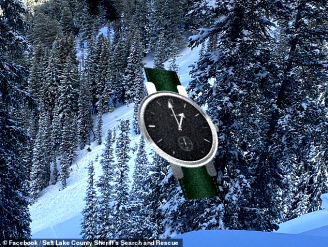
12:59
